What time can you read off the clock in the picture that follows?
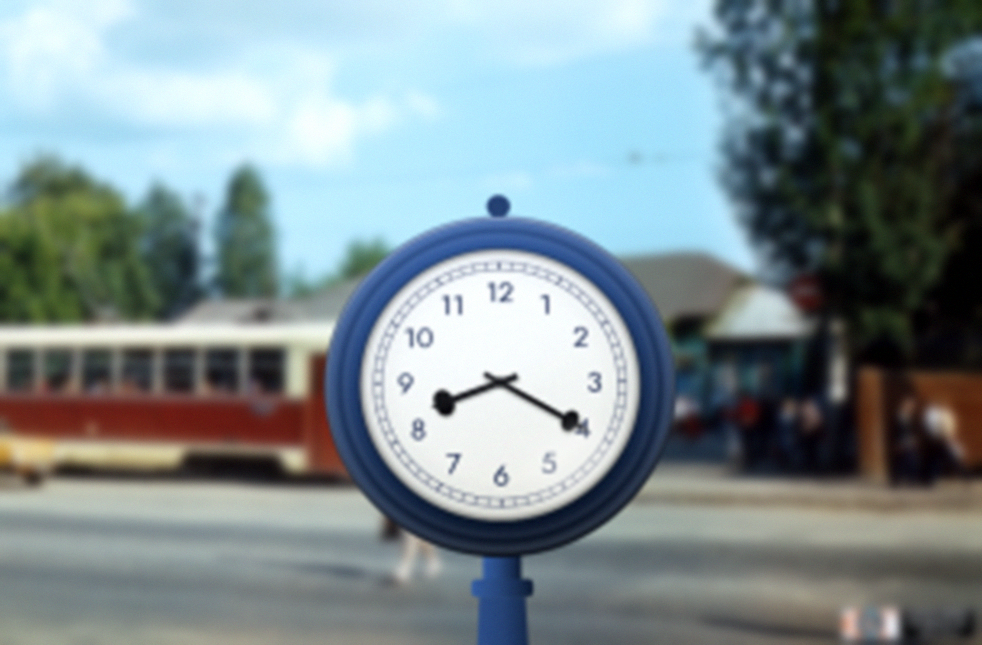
8:20
